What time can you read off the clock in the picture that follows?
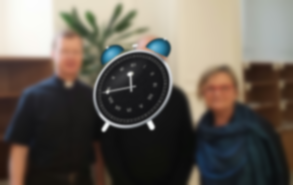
11:44
